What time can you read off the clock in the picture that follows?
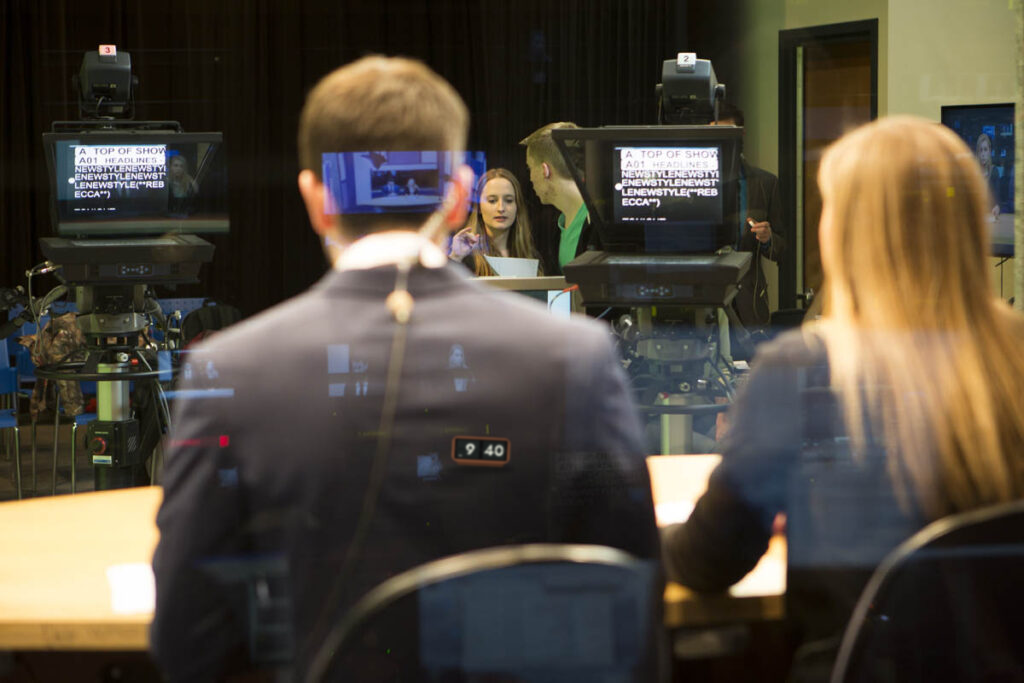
9:40
